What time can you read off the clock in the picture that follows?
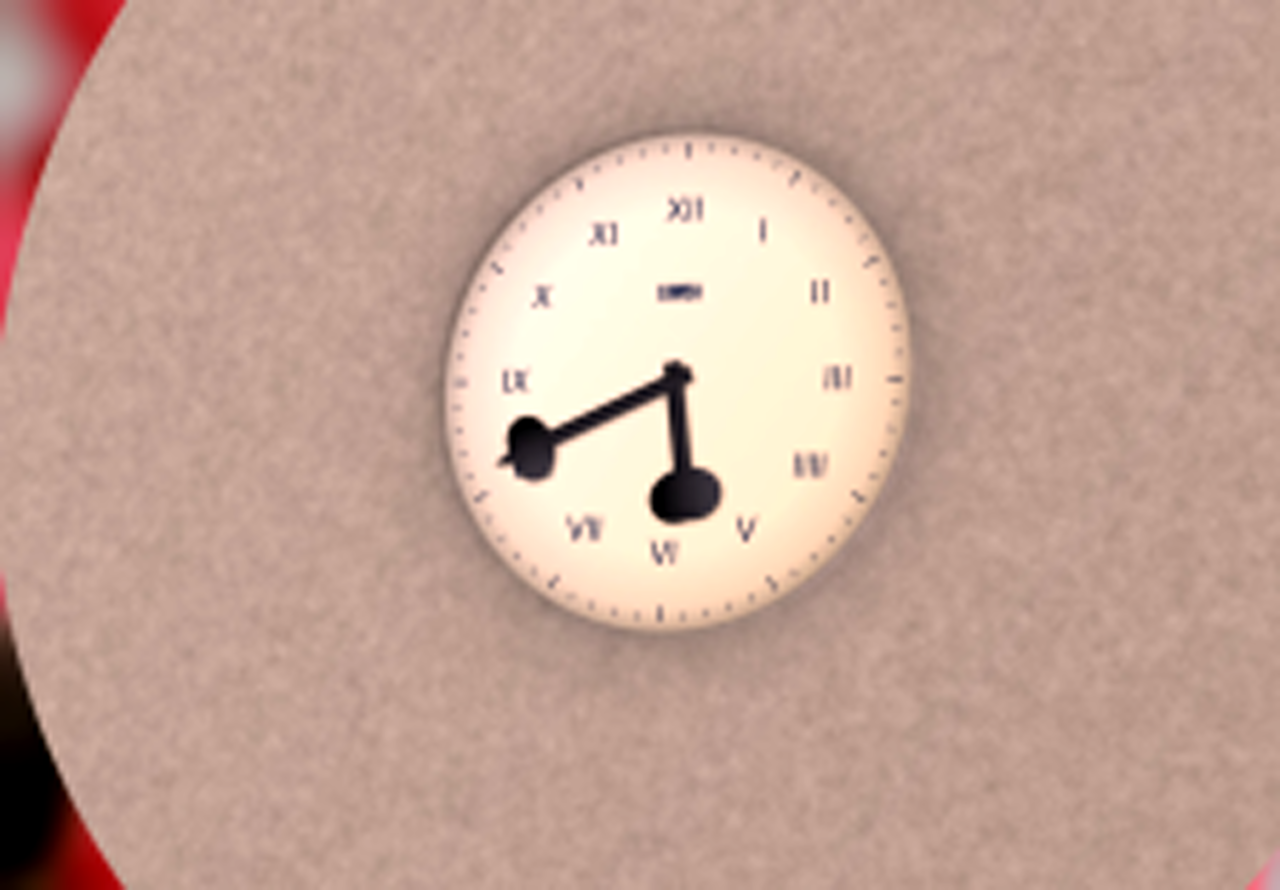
5:41
